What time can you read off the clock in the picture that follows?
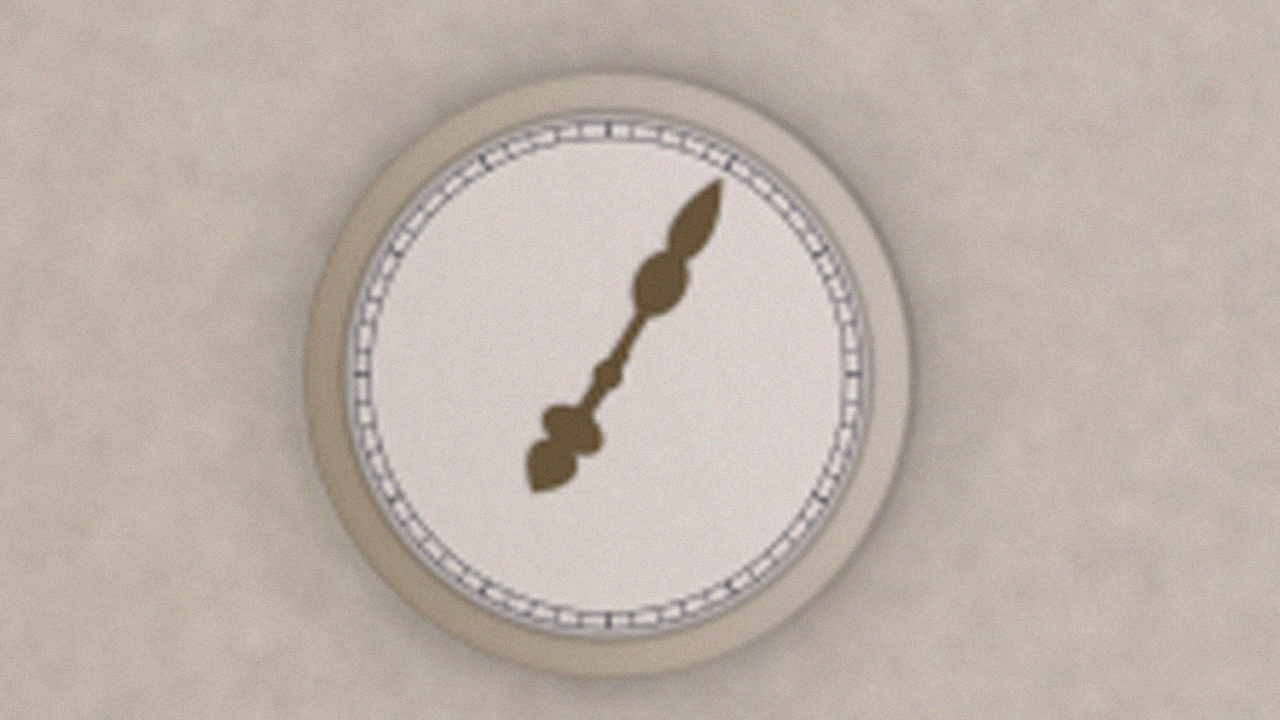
7:05
